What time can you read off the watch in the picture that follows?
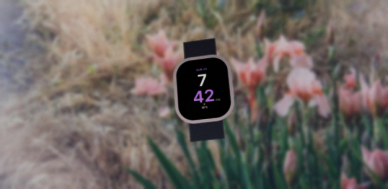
7:42
